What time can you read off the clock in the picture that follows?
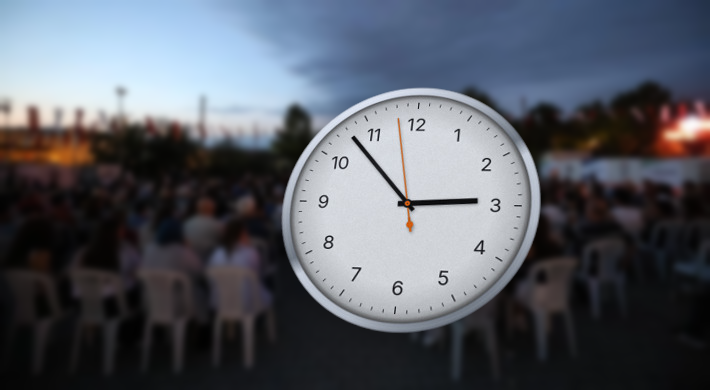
2:52:58
